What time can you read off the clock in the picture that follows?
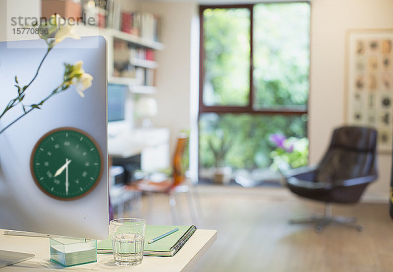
7:30
